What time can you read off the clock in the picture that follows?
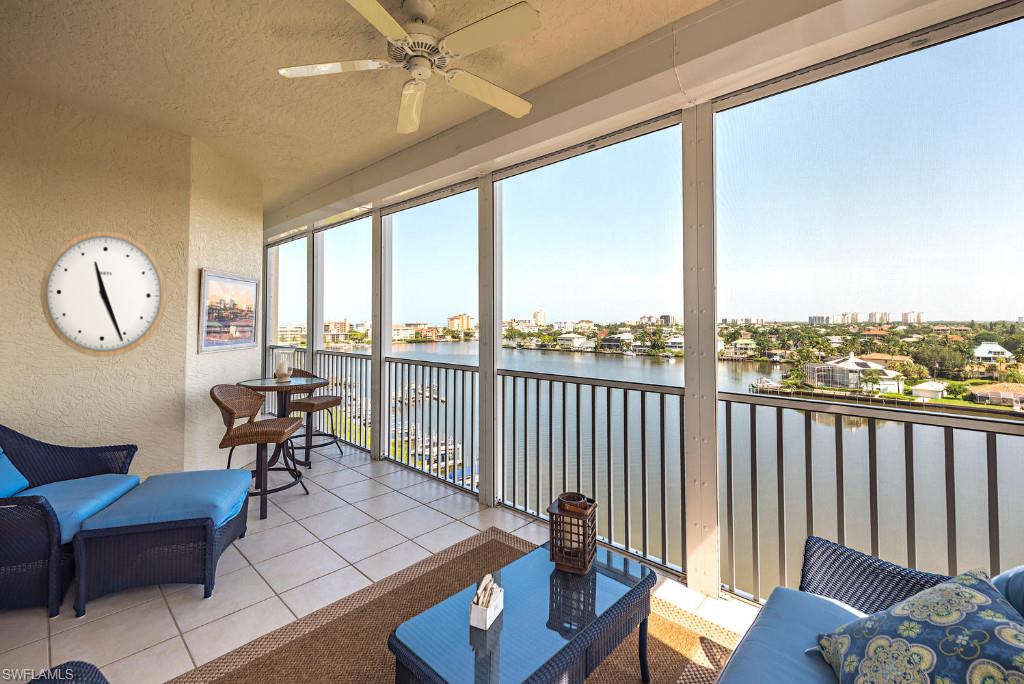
11:26
